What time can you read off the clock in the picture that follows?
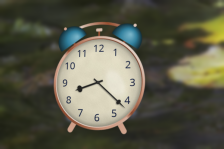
8:22
